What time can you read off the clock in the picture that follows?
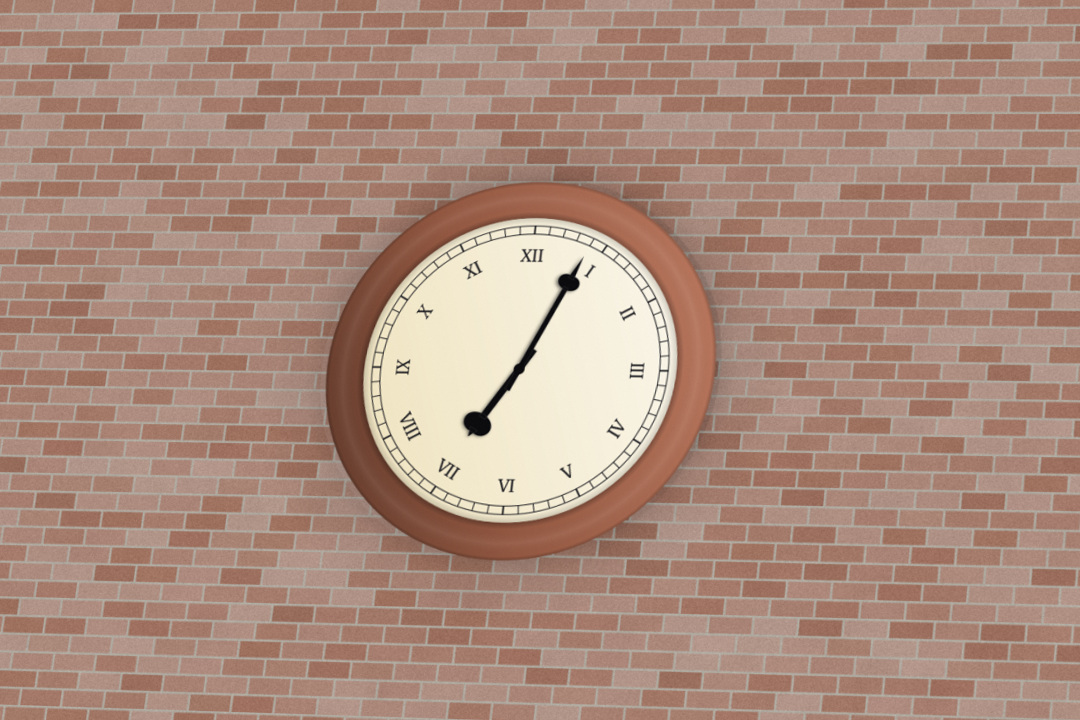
7:04
